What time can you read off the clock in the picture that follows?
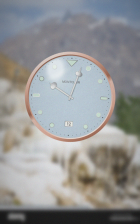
10:03
